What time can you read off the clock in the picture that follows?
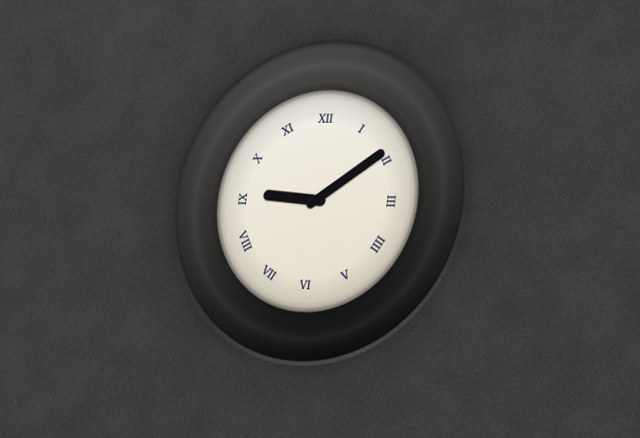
9:09
